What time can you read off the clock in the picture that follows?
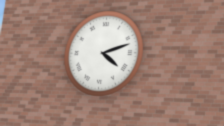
4:12
